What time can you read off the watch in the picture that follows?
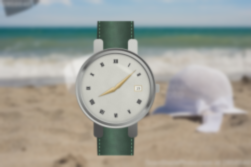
8:08
